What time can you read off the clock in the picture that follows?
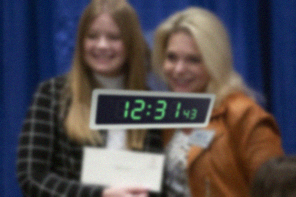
12:31
